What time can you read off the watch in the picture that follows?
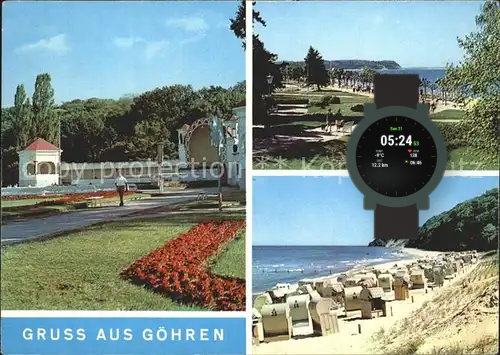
5:24
